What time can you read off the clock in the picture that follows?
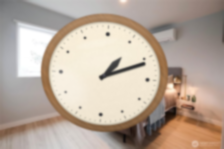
1:11
